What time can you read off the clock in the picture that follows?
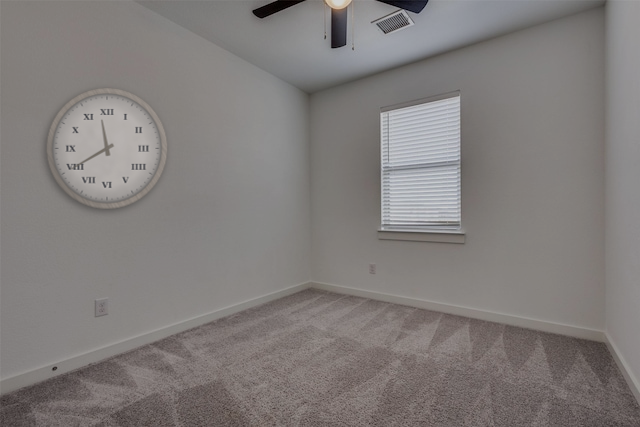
11:40
